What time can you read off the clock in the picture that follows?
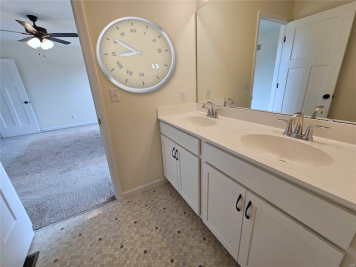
8:51
